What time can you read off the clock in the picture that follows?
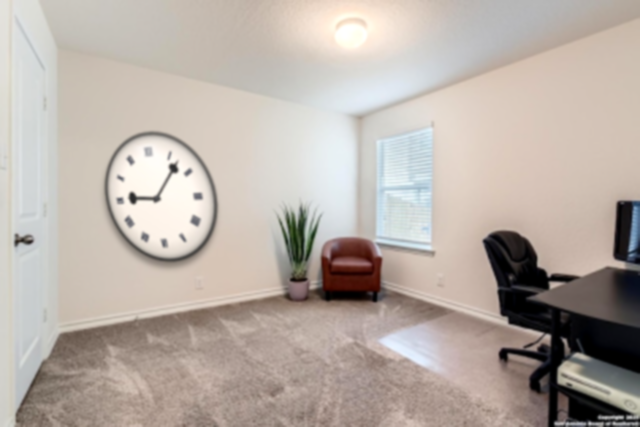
9:07
